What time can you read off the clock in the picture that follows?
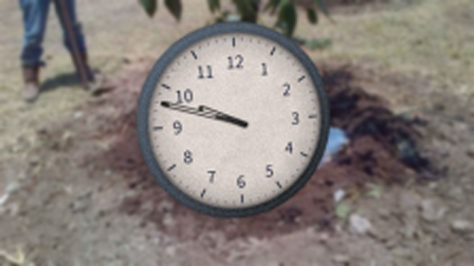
9:48
